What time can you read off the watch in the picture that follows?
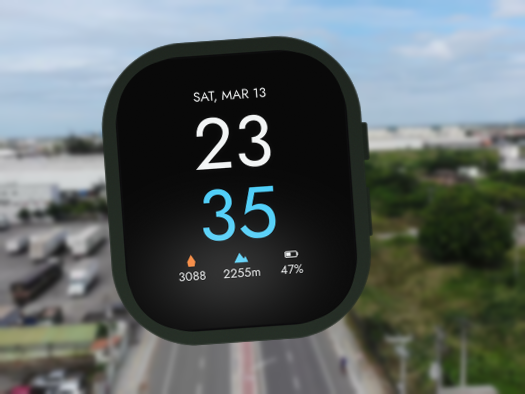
23:35
